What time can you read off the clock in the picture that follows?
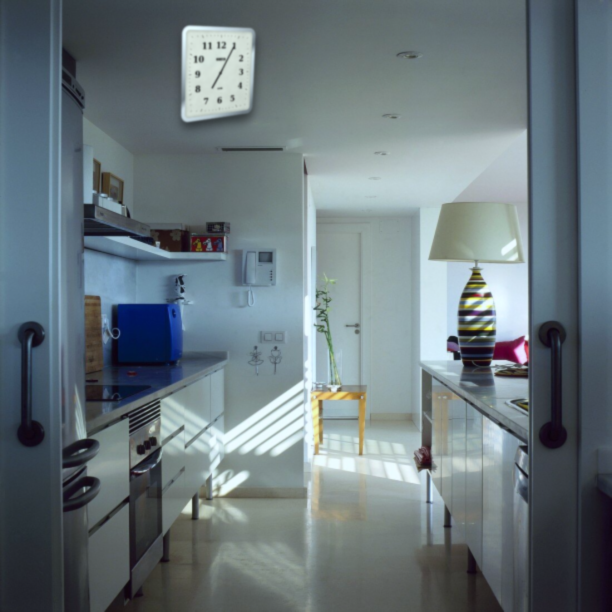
7:05
